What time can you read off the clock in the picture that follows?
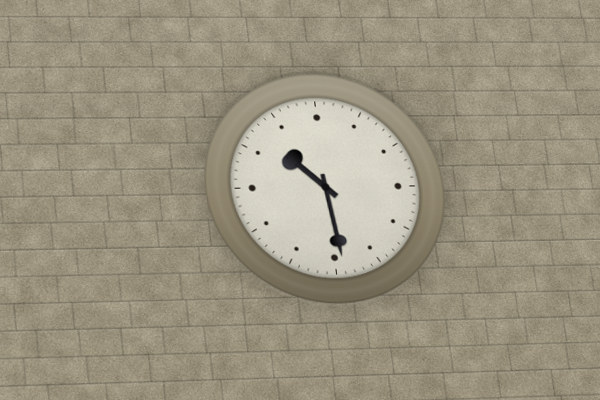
10:29
